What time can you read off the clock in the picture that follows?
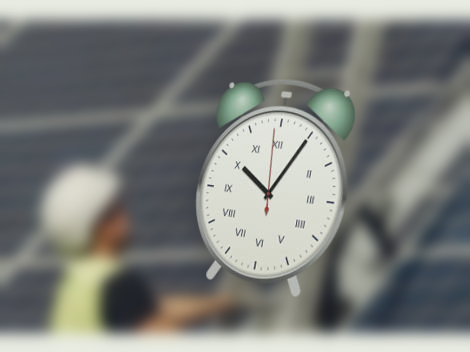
10:04:59
